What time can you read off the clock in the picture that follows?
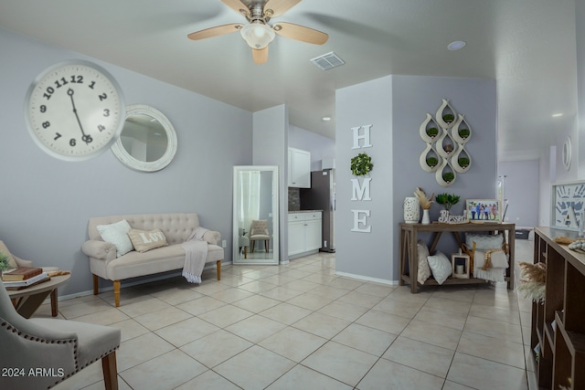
11:26
